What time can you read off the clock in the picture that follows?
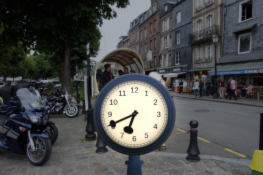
6:41
